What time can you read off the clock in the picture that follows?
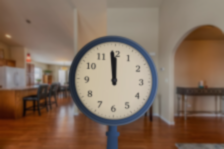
11:59
